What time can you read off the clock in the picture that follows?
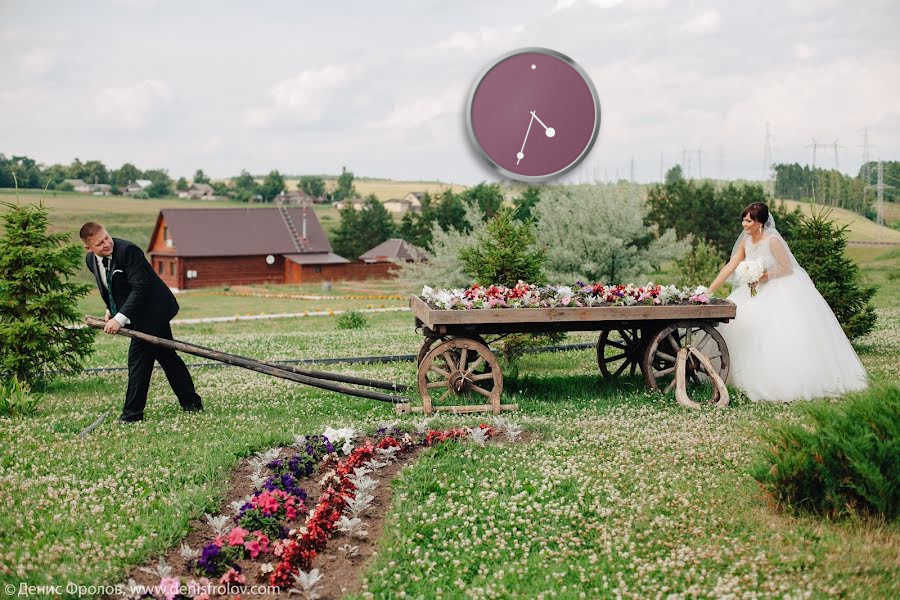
4:33
